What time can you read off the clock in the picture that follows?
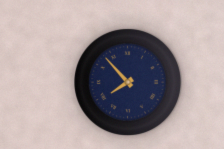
7:53
